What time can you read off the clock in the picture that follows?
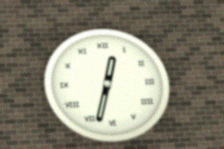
12:33
